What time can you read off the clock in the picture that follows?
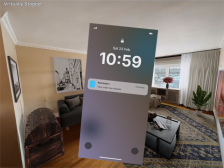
10:59
